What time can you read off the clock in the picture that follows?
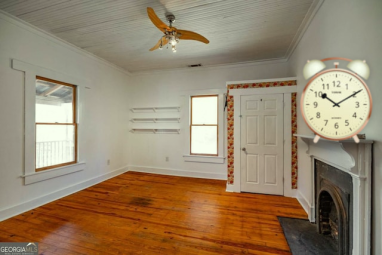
10:10
